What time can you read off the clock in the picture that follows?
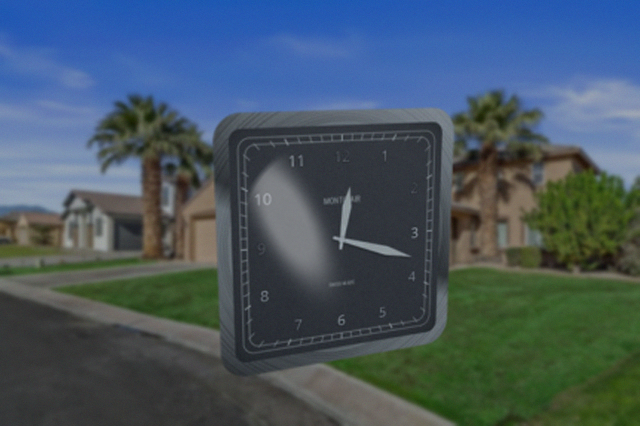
12:18
